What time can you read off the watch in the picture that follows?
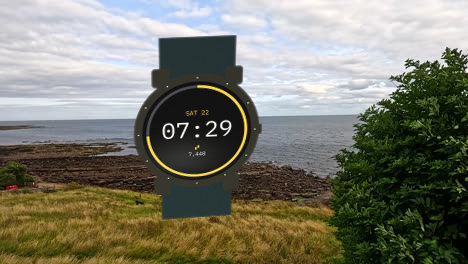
7:29
